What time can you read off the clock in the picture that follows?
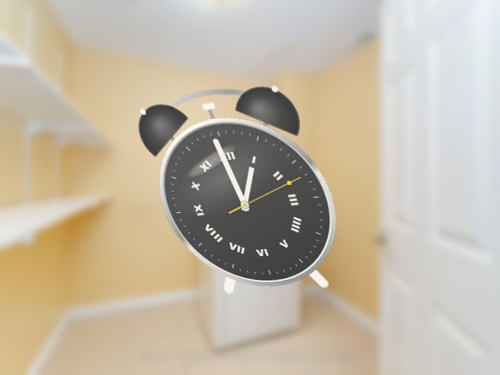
12:59:12
